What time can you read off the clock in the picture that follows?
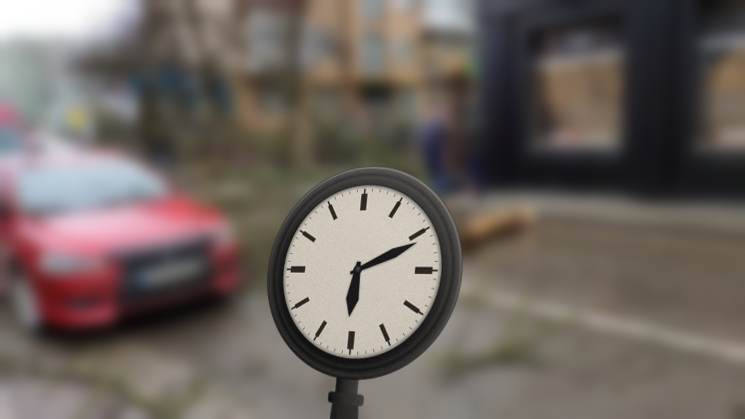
6:11
